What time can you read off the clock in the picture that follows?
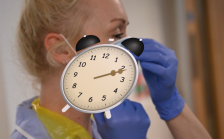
2:11
